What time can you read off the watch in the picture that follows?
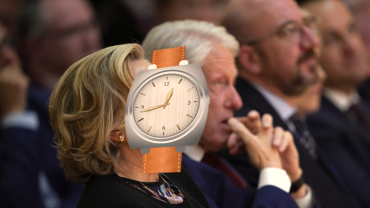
12:43
